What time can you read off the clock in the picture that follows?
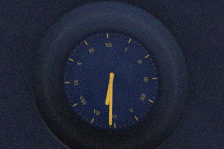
6:31
